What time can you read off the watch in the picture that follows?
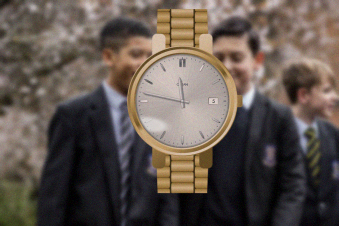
11:47
